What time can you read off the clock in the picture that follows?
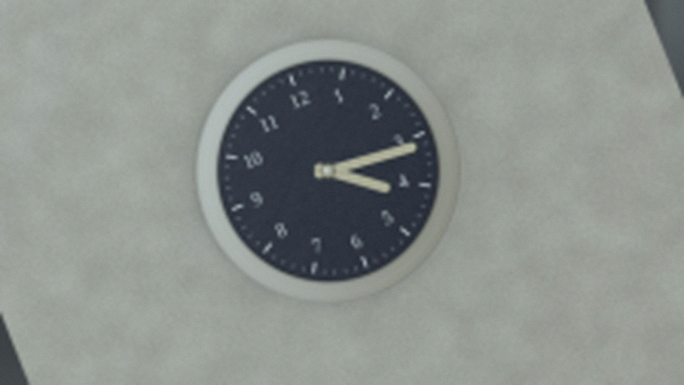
4:16
